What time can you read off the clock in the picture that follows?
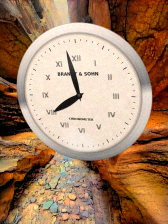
7:58
